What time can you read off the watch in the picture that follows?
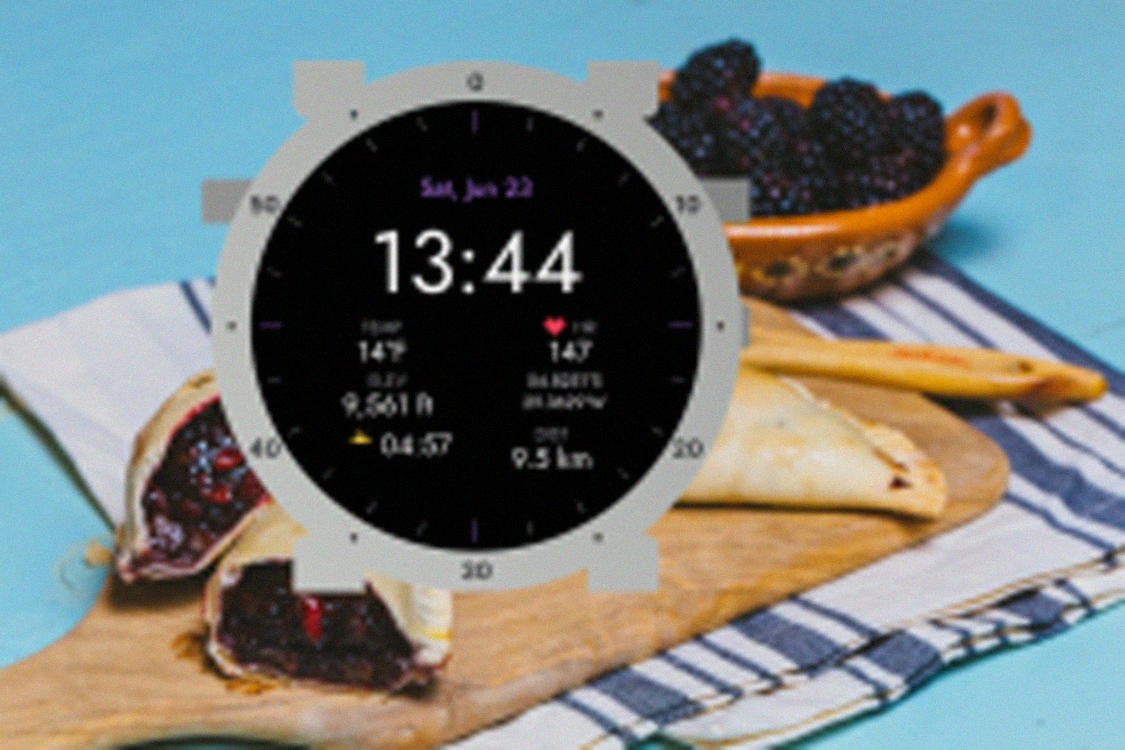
13:44
